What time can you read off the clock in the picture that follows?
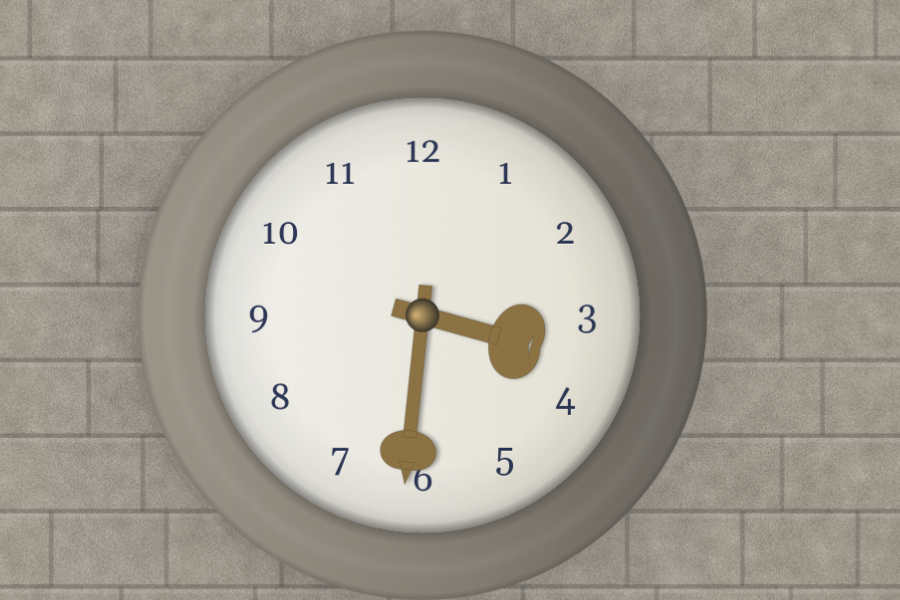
3:31
